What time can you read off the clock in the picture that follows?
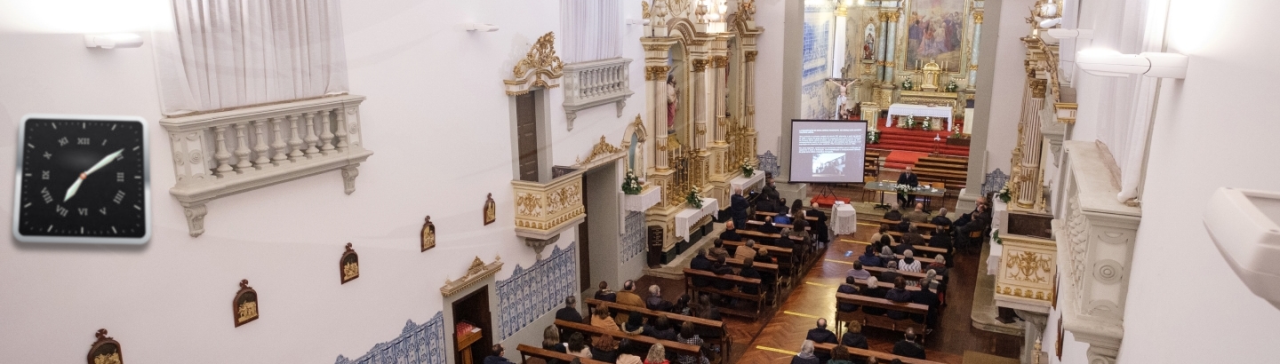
7:09
